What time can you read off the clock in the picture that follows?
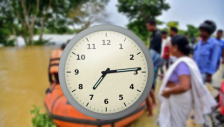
7:14
